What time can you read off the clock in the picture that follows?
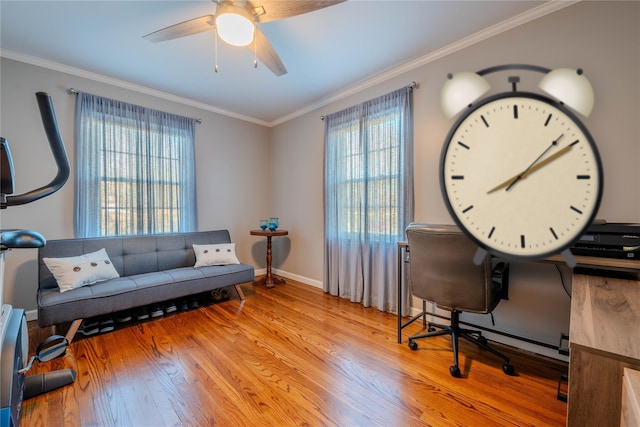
8:10:08
